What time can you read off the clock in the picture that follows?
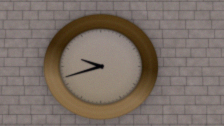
9:42
